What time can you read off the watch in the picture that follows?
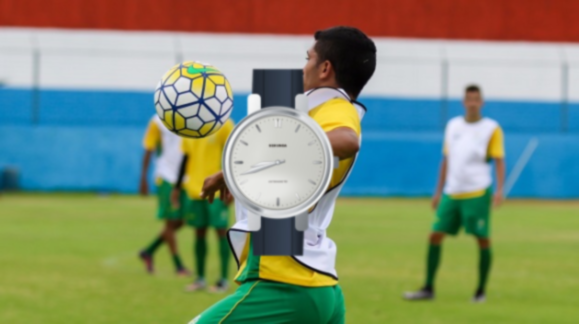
8:42
